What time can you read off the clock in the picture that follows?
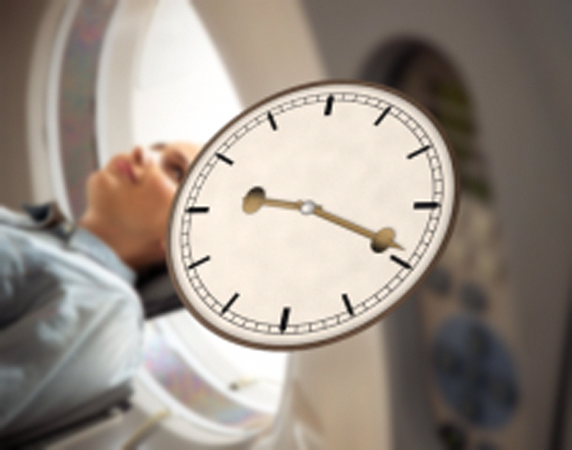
9:19
